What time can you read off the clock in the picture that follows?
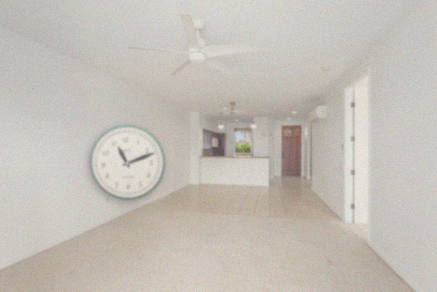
11:12
